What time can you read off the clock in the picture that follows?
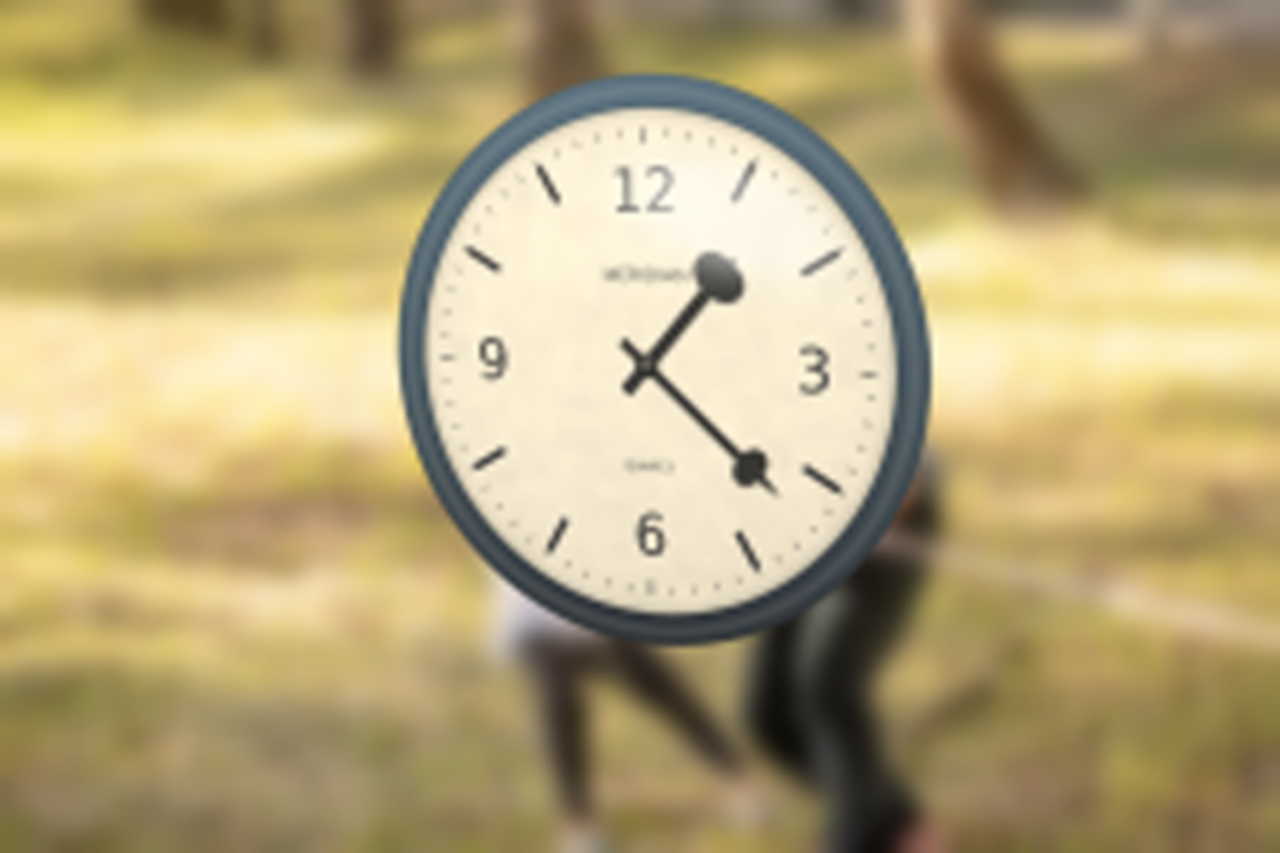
1:22
